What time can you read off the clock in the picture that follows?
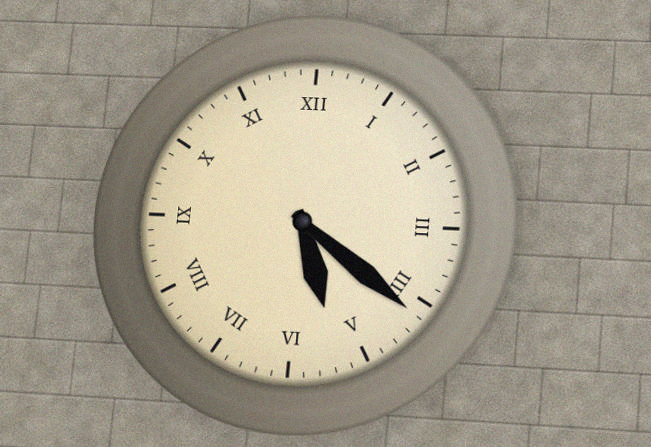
5:21
